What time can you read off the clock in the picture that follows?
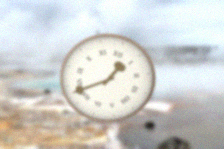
12:38
